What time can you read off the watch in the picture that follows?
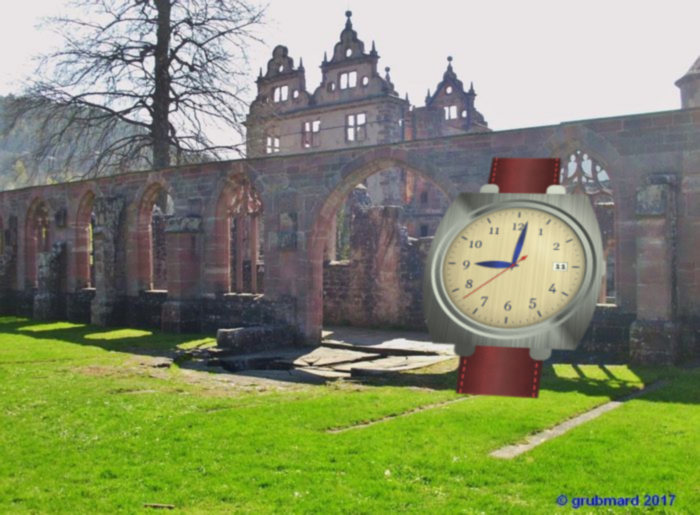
9:01:38
